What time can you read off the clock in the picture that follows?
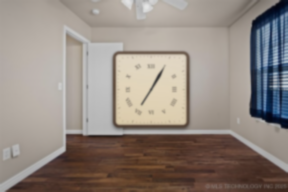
7:05
